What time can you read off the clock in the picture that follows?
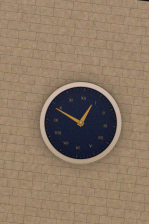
12:49
